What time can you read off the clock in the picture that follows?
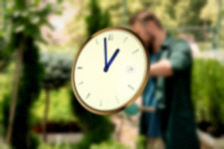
12:58
